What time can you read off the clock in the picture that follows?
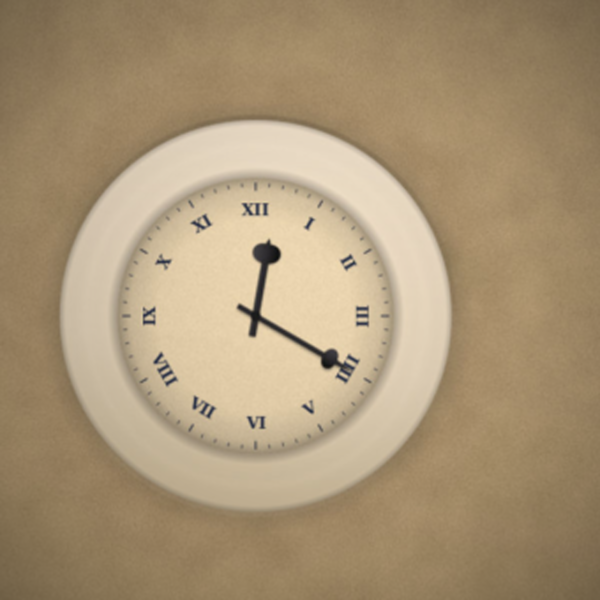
12:20
